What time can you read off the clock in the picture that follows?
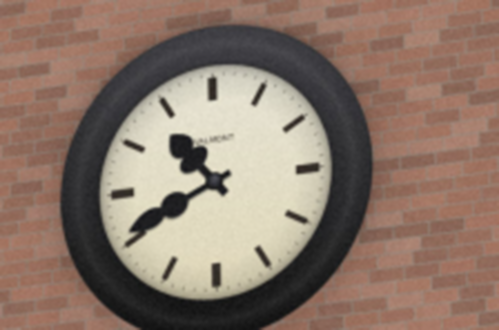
10:41
